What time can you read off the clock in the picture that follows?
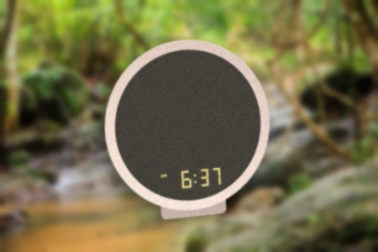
6:37
